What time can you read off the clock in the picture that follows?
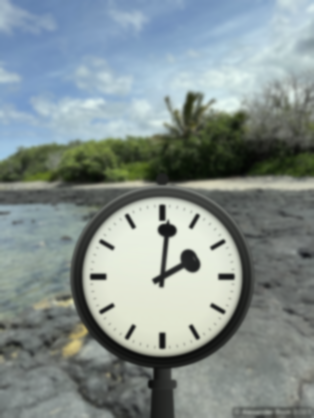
2:01
